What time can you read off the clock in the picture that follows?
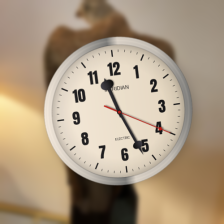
11:26:20
